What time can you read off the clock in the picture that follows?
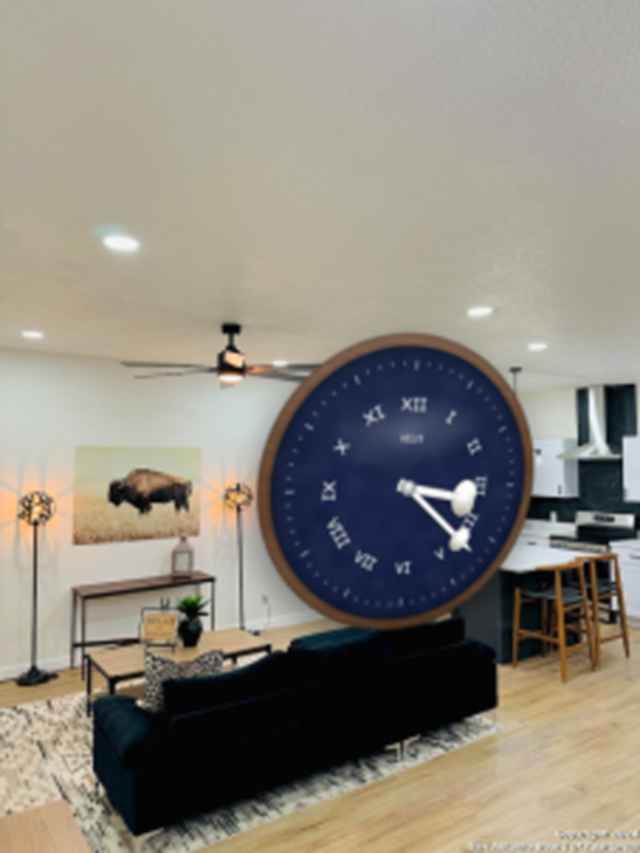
3:22
